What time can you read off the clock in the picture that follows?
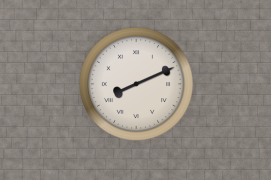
8:11
